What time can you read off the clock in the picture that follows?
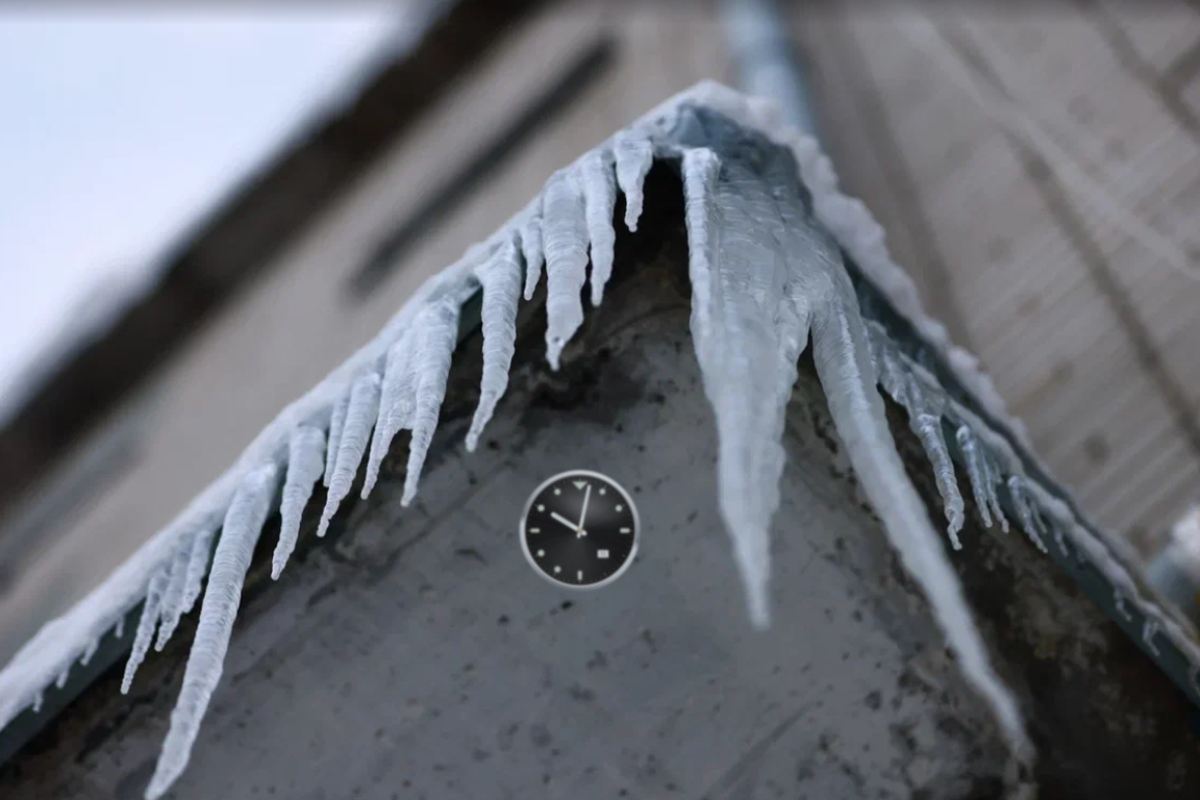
10:02
